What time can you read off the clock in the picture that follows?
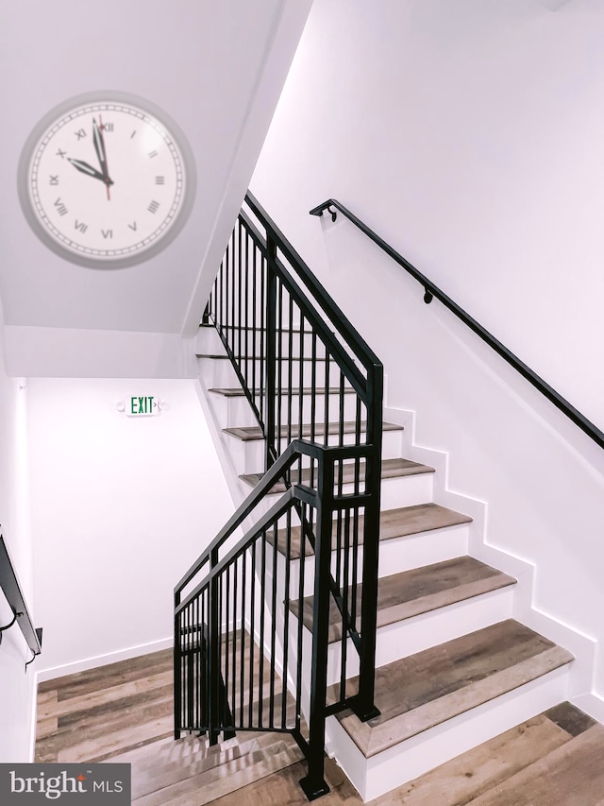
9:57:59
